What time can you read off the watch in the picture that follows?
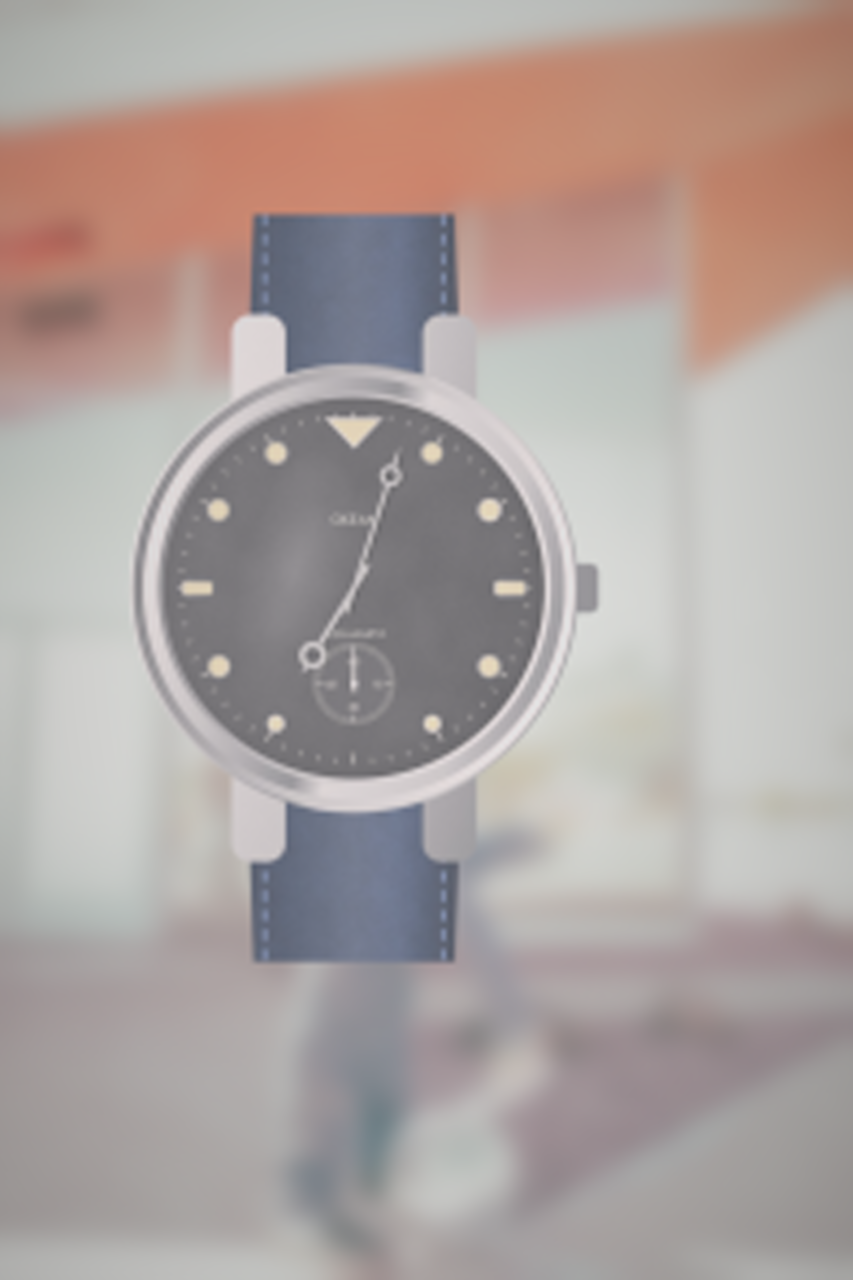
7:03
